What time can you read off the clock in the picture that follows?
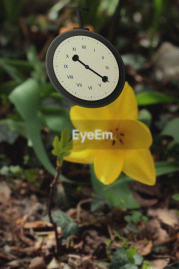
10:21
